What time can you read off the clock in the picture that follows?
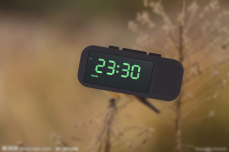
23:30
